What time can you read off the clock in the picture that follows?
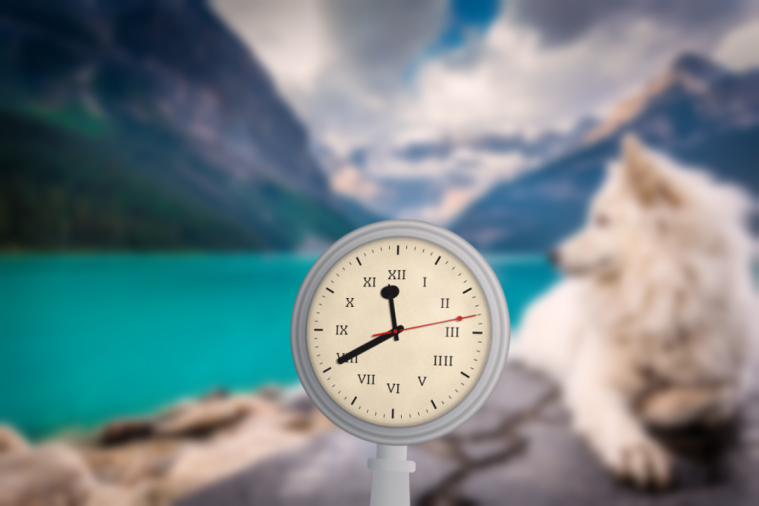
11:40:13
